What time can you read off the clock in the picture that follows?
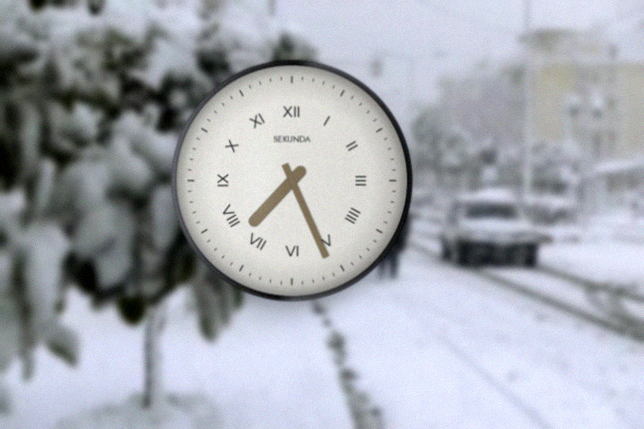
7:26
